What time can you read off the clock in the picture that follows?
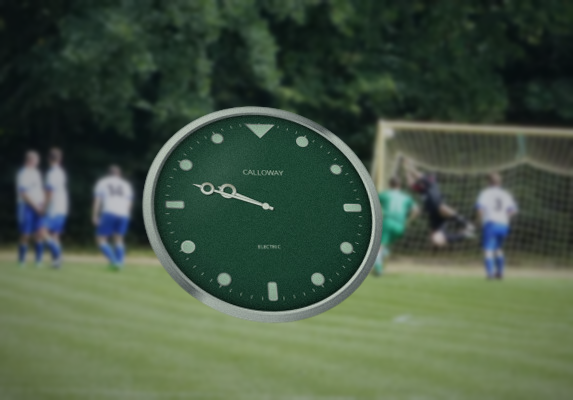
9:48
